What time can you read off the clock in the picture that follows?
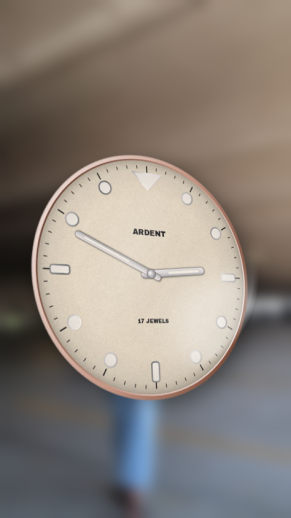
2:49
